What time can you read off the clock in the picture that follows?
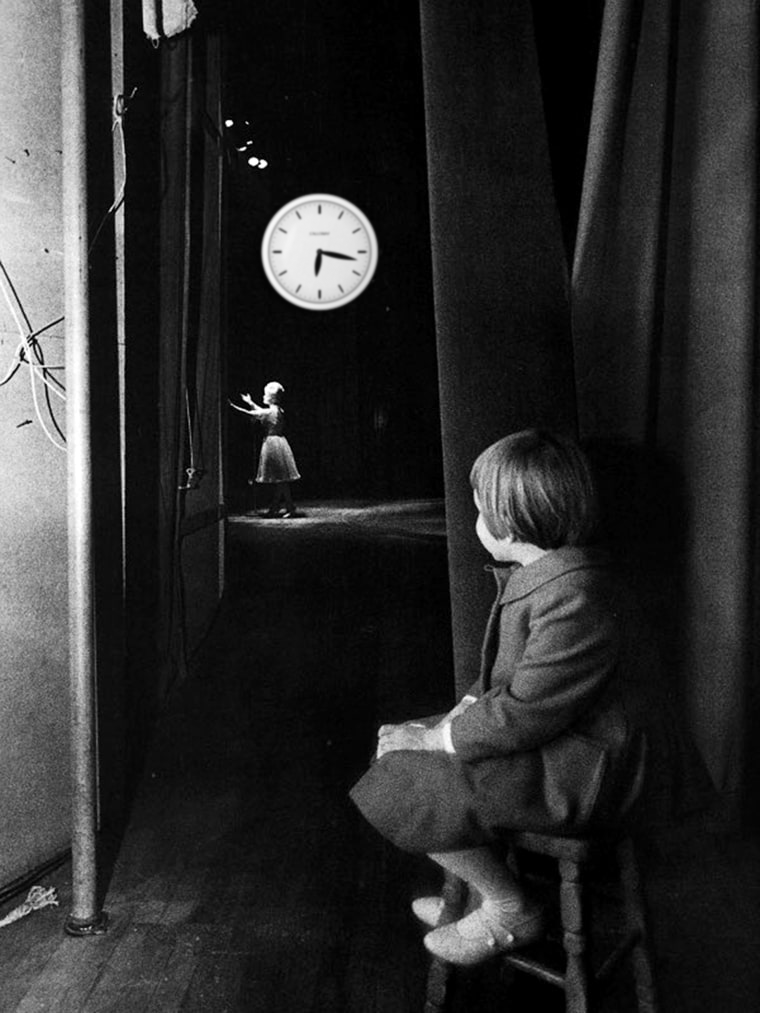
6:17
